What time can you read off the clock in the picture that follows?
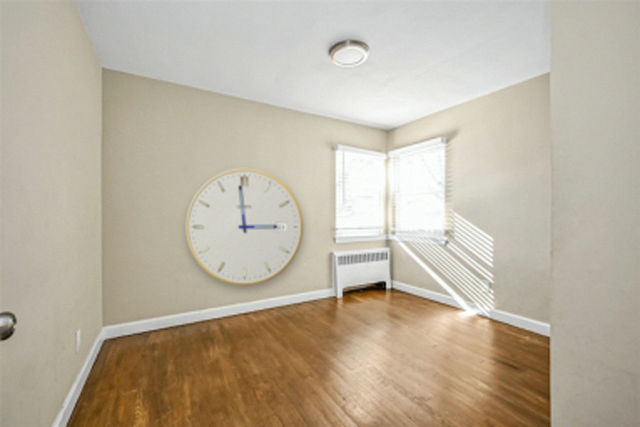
2:59
